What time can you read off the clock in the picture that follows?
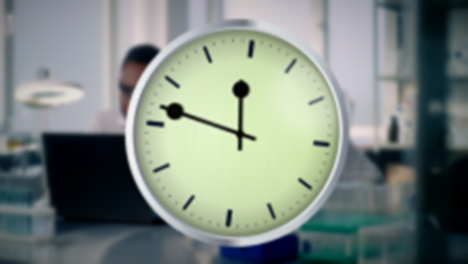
11:47
